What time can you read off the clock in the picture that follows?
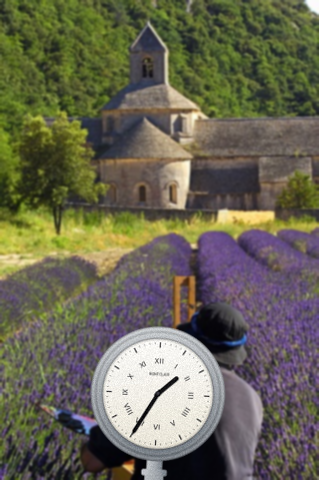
1:35
